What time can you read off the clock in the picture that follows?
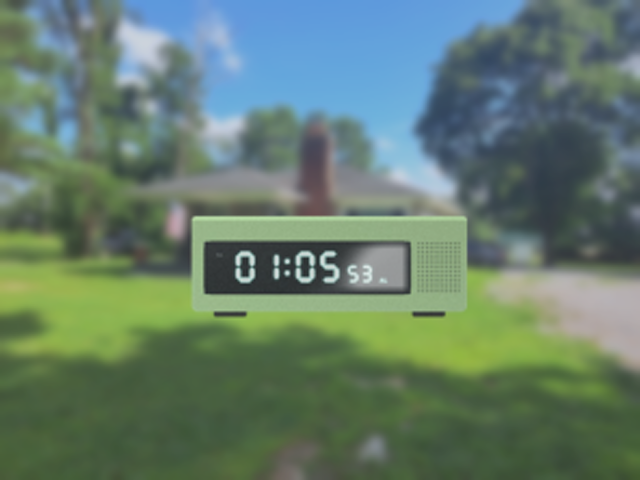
1:05:53
